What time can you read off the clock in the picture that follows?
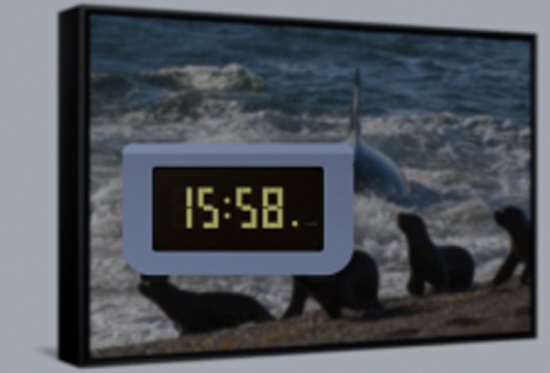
15:58
